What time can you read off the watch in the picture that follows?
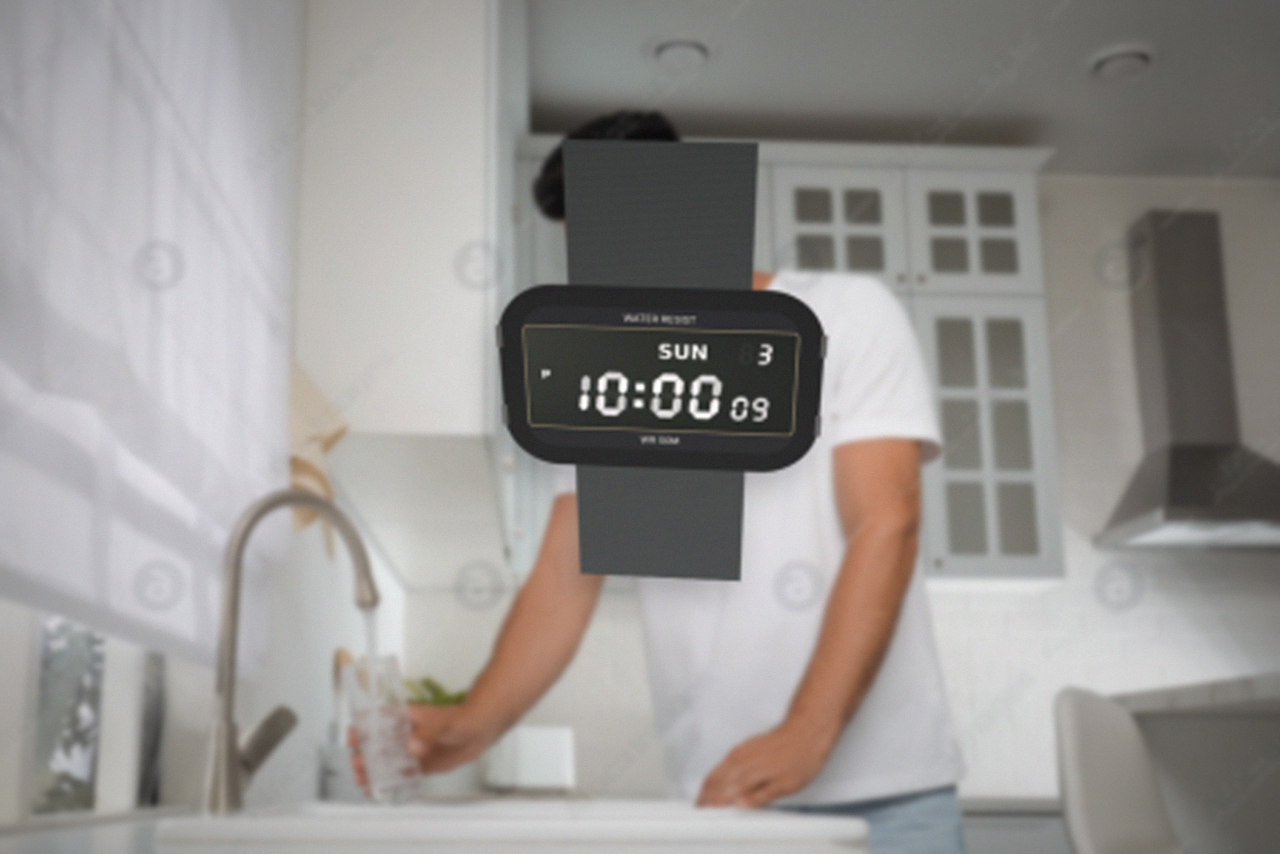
10:00:09
